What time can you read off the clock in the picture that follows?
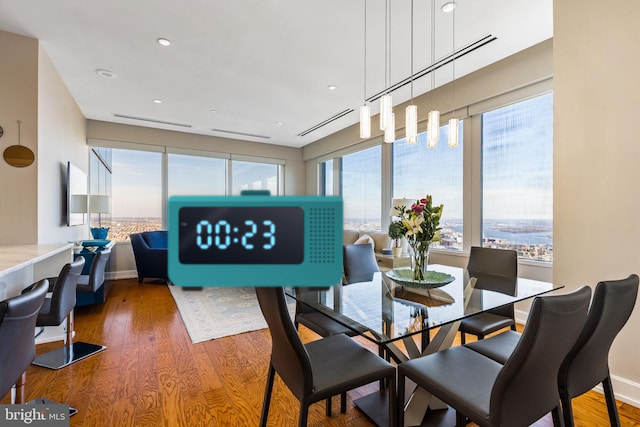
0:23
